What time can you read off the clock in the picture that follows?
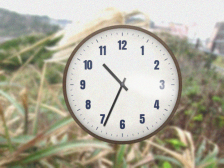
10:34
